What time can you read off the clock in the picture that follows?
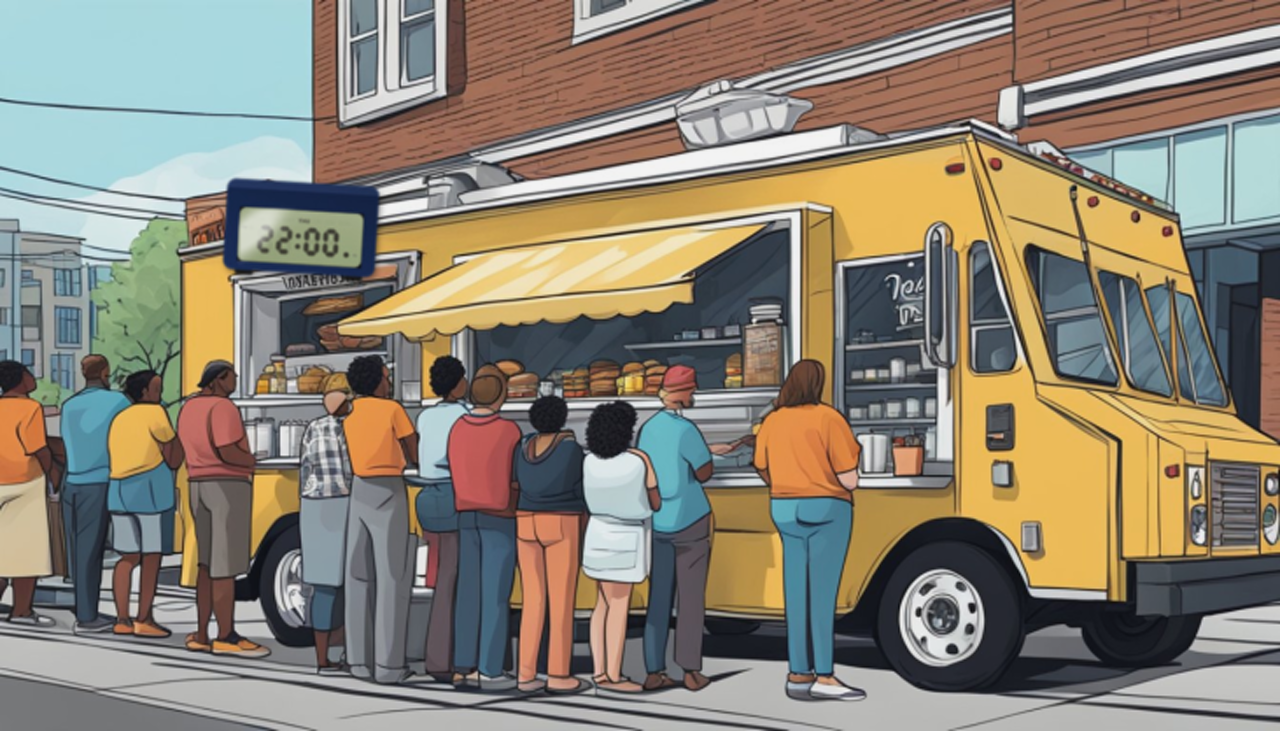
22:00
